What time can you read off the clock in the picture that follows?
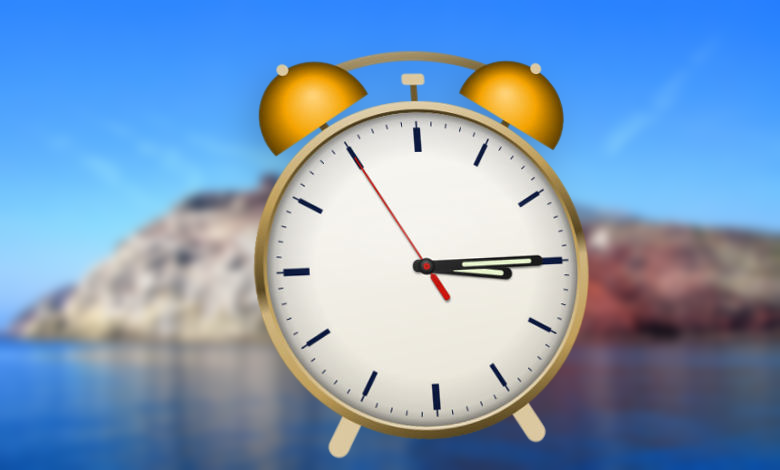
3:14:55
